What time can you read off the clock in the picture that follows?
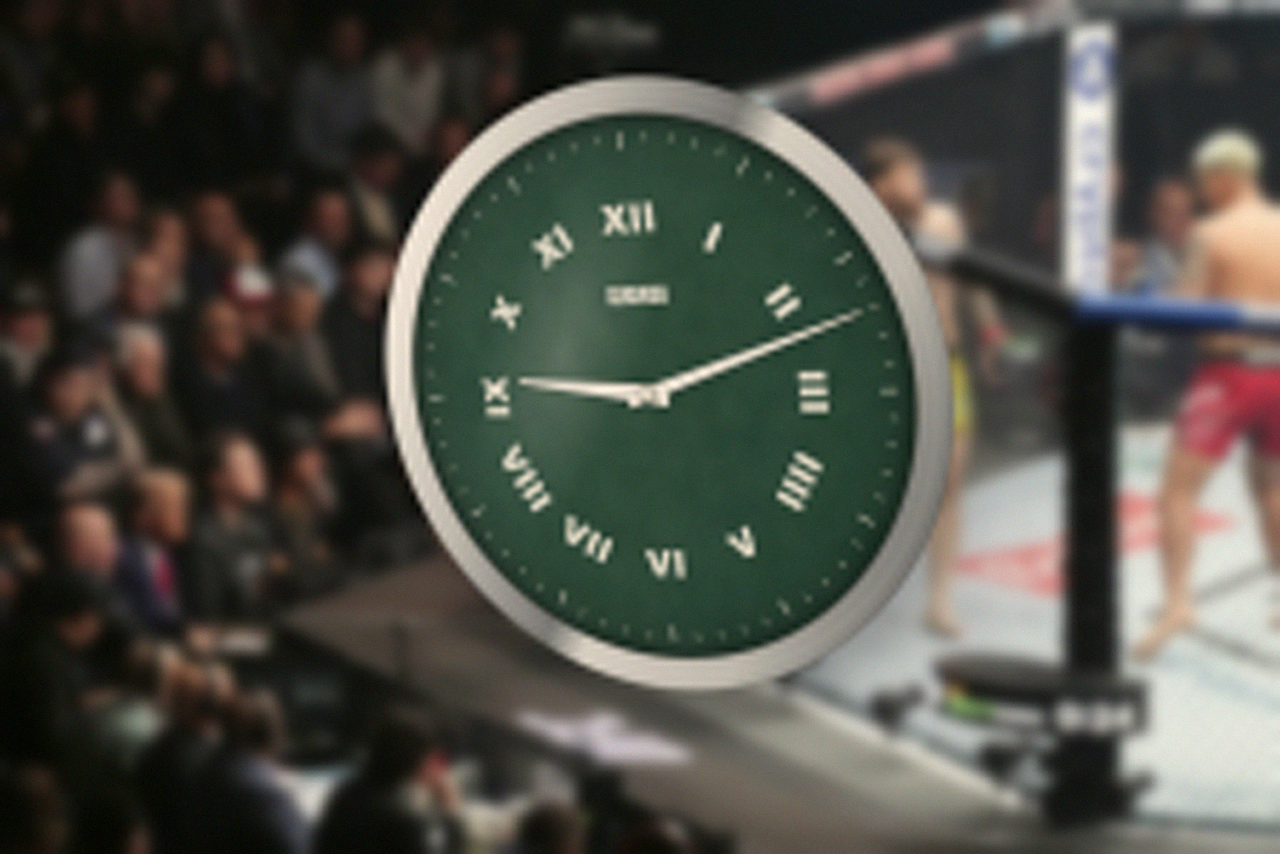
9:12
